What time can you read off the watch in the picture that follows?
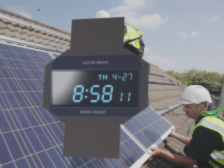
8:58:11
